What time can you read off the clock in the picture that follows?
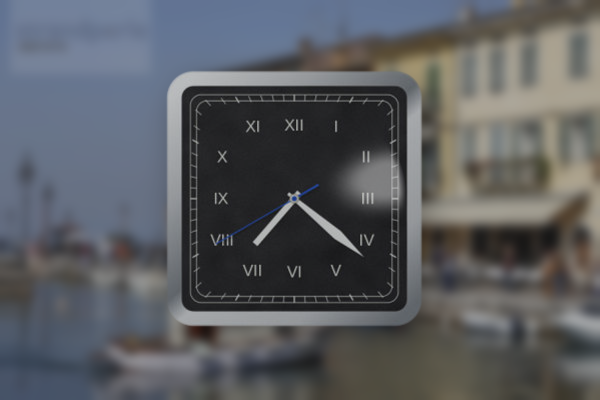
7:21:40
